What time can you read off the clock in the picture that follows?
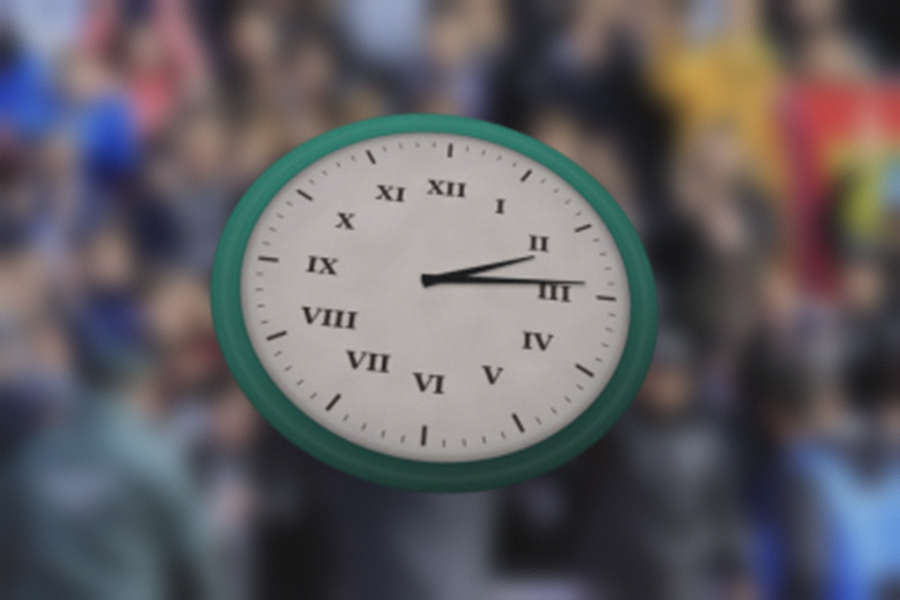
2:14
